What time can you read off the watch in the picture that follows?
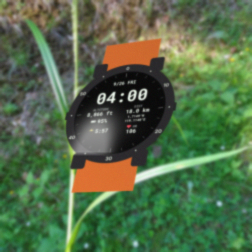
4:00
